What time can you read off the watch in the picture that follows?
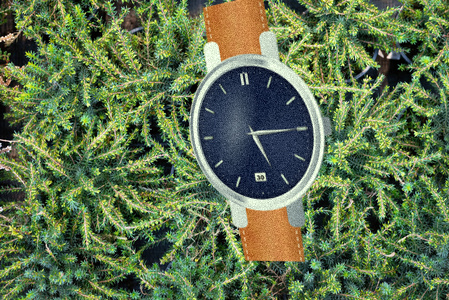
5:15
